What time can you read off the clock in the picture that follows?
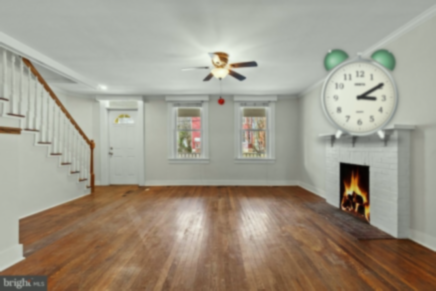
3:10
